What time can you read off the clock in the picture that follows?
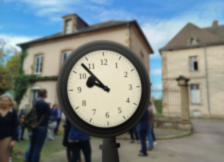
9:53
